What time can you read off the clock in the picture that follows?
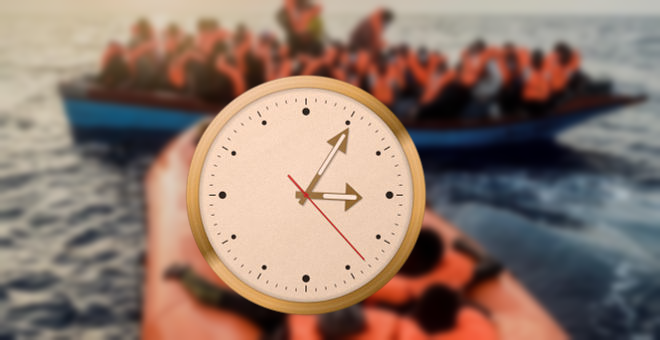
3:05:23
